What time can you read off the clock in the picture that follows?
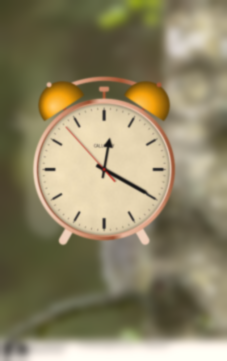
12:19:53
